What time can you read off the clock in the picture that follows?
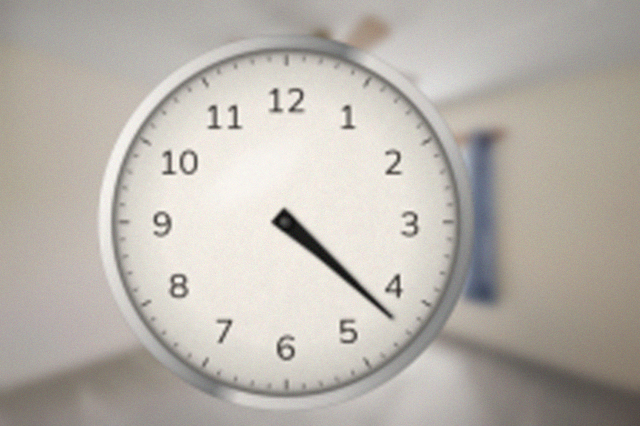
4:22
